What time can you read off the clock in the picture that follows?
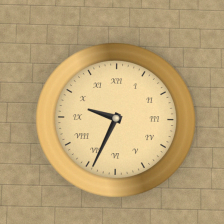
9:34
